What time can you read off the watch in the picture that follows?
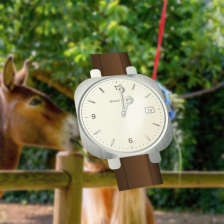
1:01
